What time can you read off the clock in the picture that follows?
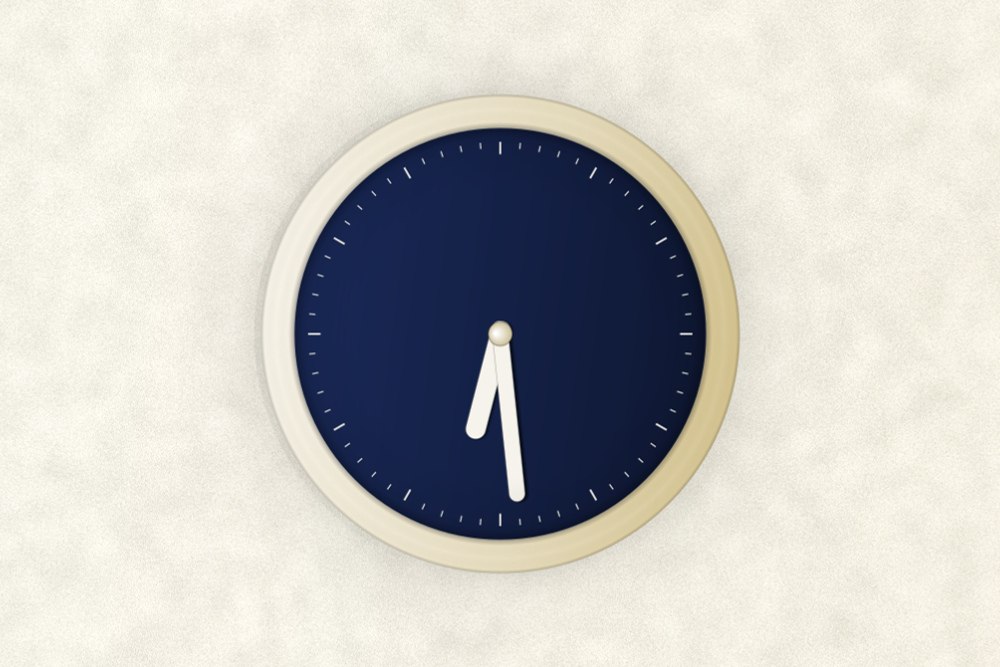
6:29
